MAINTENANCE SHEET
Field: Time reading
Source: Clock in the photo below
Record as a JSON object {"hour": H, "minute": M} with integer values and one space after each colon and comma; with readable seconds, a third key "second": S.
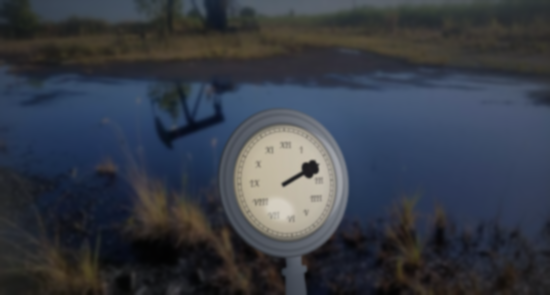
{"hour": 2, "minute": 11}
